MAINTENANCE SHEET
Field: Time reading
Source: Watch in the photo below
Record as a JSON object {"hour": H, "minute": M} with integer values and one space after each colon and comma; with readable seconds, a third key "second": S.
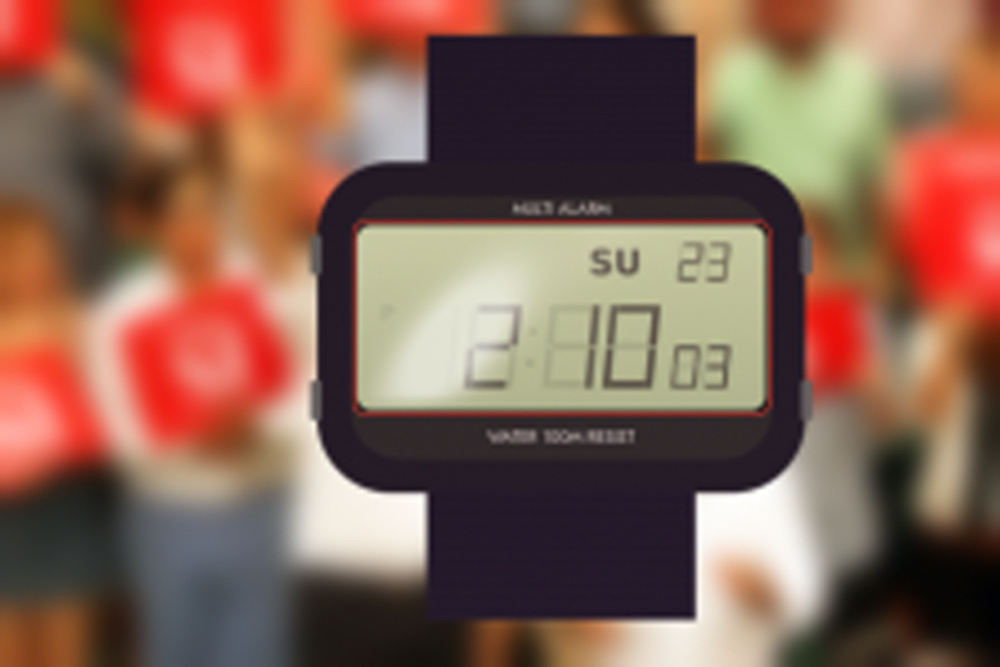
{"hour": 2, "minute": 10, "second": 3}
